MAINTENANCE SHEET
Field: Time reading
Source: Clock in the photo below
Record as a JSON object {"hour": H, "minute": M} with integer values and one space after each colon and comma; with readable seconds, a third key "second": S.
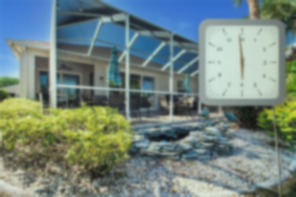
{"hour": 5, "minute": 59}
